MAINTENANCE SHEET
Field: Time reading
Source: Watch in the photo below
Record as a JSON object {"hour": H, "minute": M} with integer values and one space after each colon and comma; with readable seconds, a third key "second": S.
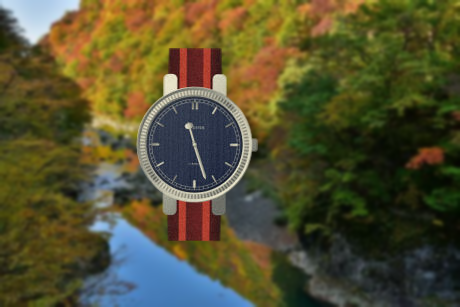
{"hour": 11, "minute": 27}
